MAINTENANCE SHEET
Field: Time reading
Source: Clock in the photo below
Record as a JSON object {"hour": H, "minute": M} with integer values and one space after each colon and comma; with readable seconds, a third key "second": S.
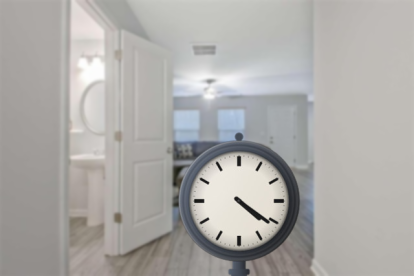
{"hour": 4, "minute": 21}
